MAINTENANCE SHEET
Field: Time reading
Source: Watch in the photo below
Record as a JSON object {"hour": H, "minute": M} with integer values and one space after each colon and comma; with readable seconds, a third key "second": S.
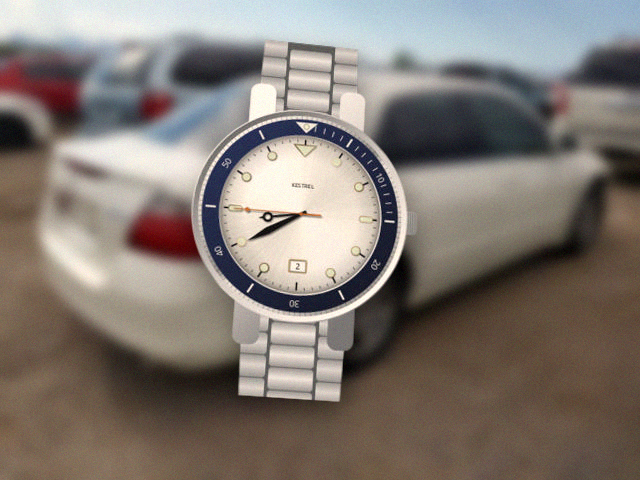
{"hour": 8, "minute": 39, "second": 45}
